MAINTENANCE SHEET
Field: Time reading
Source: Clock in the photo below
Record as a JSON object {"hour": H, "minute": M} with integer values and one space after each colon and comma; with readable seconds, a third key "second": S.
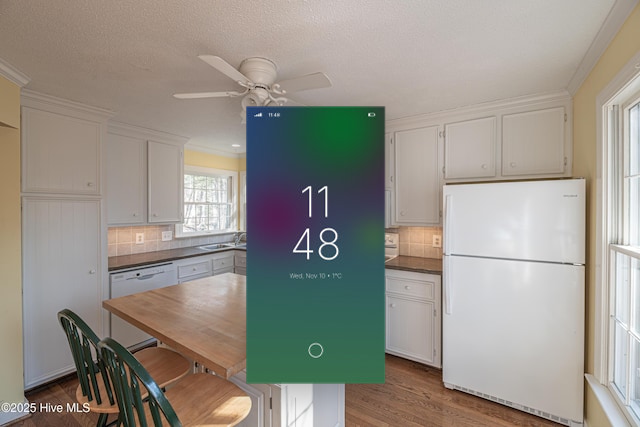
{"hour": 11, "minute": 48}
